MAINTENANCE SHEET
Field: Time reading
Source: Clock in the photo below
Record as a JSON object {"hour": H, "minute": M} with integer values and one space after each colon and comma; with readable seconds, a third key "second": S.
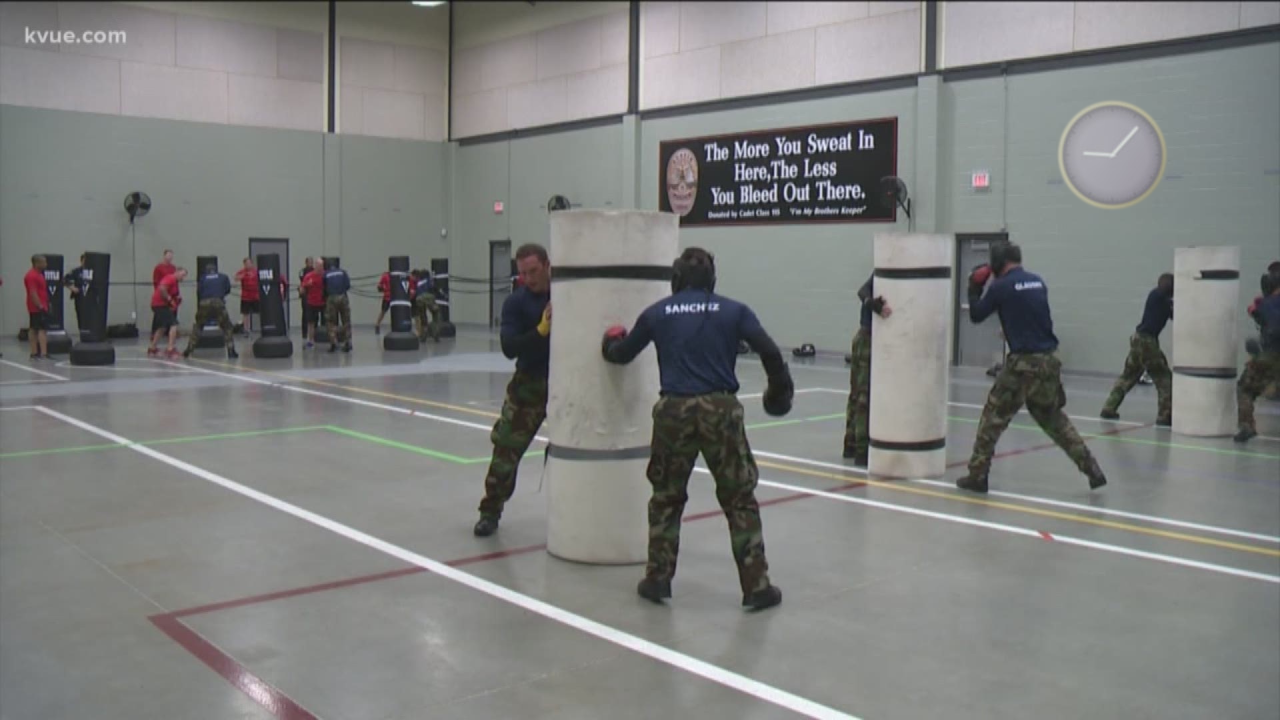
{"hour": 9, "minute": 7}
